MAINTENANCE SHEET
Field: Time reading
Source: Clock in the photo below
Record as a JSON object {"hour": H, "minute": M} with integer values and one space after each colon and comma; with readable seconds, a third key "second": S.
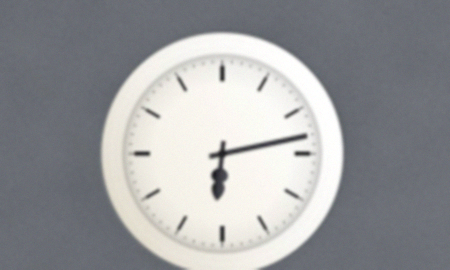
{"hour": 6, "minute": 13}
